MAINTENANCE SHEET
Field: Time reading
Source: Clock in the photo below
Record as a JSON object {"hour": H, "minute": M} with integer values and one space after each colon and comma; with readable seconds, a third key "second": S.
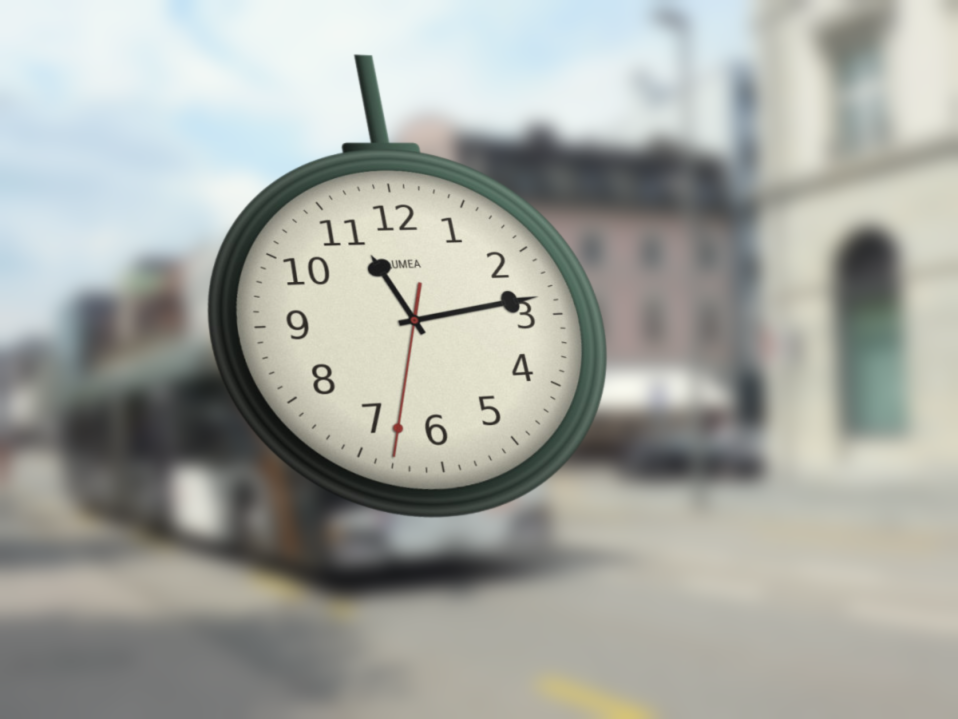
{"hour": 11, "minute": 13, "second": 33}
